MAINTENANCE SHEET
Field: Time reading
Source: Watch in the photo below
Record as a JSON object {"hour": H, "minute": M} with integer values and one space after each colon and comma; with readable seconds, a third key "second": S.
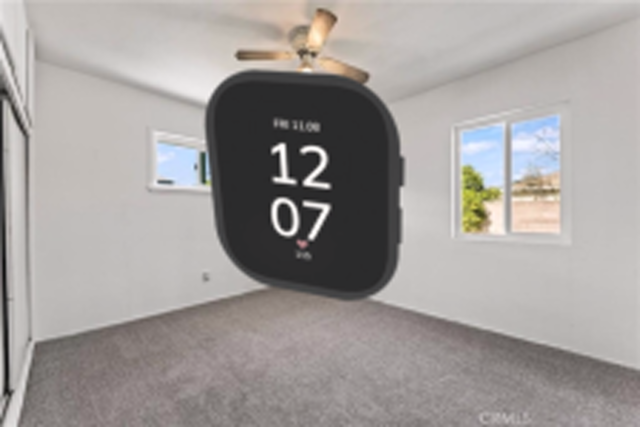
{"hour": 12, "minute": 7}
